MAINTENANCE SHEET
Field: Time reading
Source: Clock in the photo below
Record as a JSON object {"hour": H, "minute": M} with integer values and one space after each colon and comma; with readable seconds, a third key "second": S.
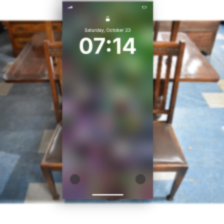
{"hour": 7, "minute": 14}
